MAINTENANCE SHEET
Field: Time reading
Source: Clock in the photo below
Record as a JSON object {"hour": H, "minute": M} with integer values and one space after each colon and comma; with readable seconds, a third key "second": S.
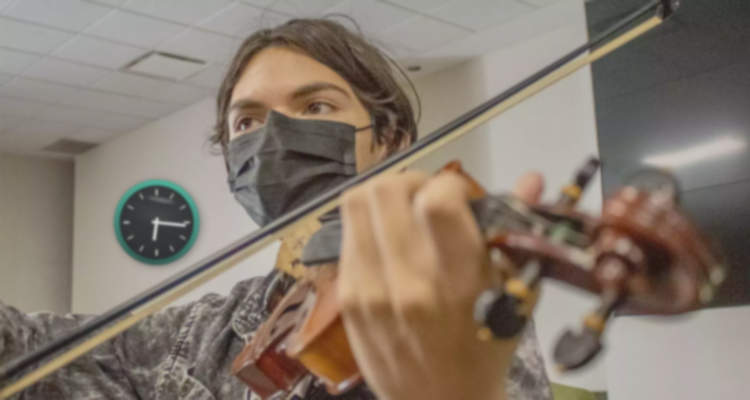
{"hour": 6, "minute": 16}
